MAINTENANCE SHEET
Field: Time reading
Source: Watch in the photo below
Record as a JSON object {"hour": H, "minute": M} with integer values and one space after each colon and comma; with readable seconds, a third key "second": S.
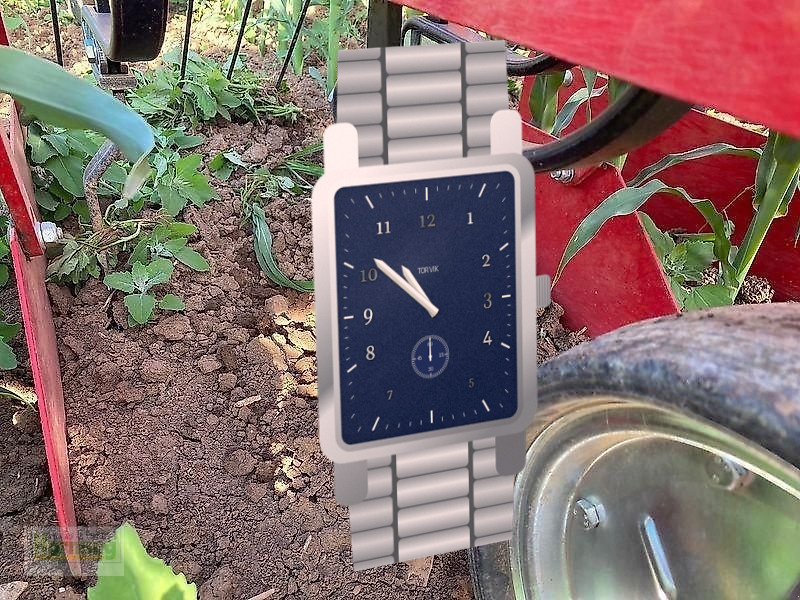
{"hour": 10, "minute": 52}
